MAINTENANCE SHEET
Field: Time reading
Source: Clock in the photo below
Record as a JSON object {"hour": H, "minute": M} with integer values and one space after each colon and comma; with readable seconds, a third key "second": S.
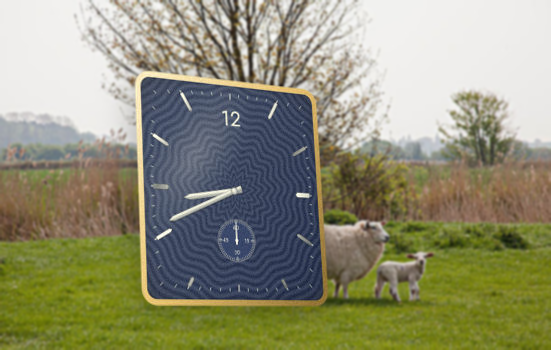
{"hour": 8, "minute": 41}
